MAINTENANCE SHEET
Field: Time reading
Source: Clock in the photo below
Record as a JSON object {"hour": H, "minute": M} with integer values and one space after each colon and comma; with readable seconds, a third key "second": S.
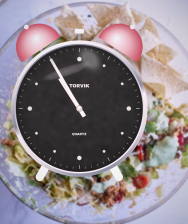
{"hour": 10, "minute": 55}
